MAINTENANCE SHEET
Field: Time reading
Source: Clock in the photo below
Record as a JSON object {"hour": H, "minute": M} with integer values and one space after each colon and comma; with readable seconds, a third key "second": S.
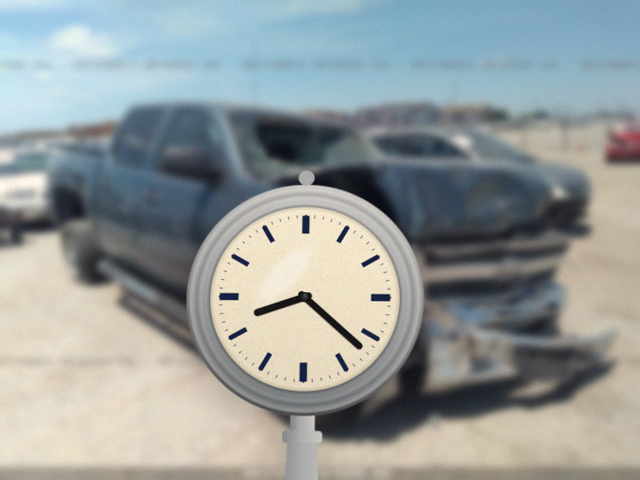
{"hour": 8, "minute": 22}
